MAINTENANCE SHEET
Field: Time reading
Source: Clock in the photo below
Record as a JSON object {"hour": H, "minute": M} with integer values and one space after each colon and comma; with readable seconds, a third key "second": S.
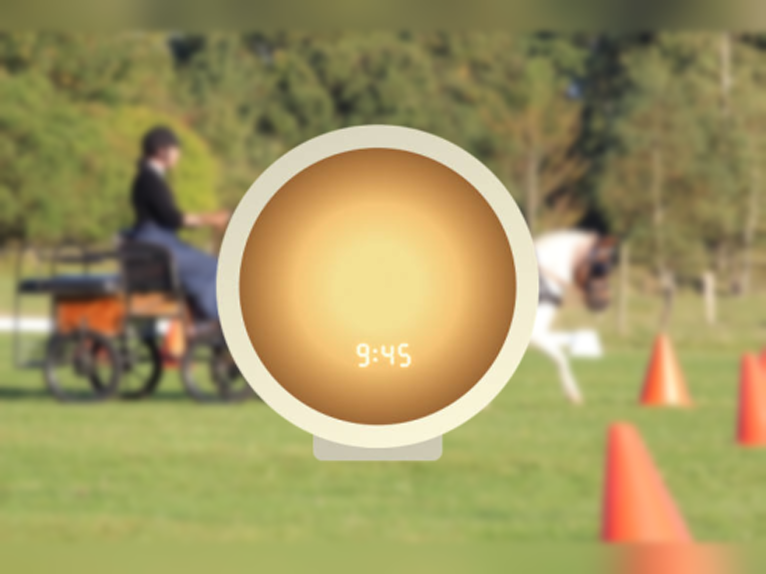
{"hour": 9, "minute": 45}
